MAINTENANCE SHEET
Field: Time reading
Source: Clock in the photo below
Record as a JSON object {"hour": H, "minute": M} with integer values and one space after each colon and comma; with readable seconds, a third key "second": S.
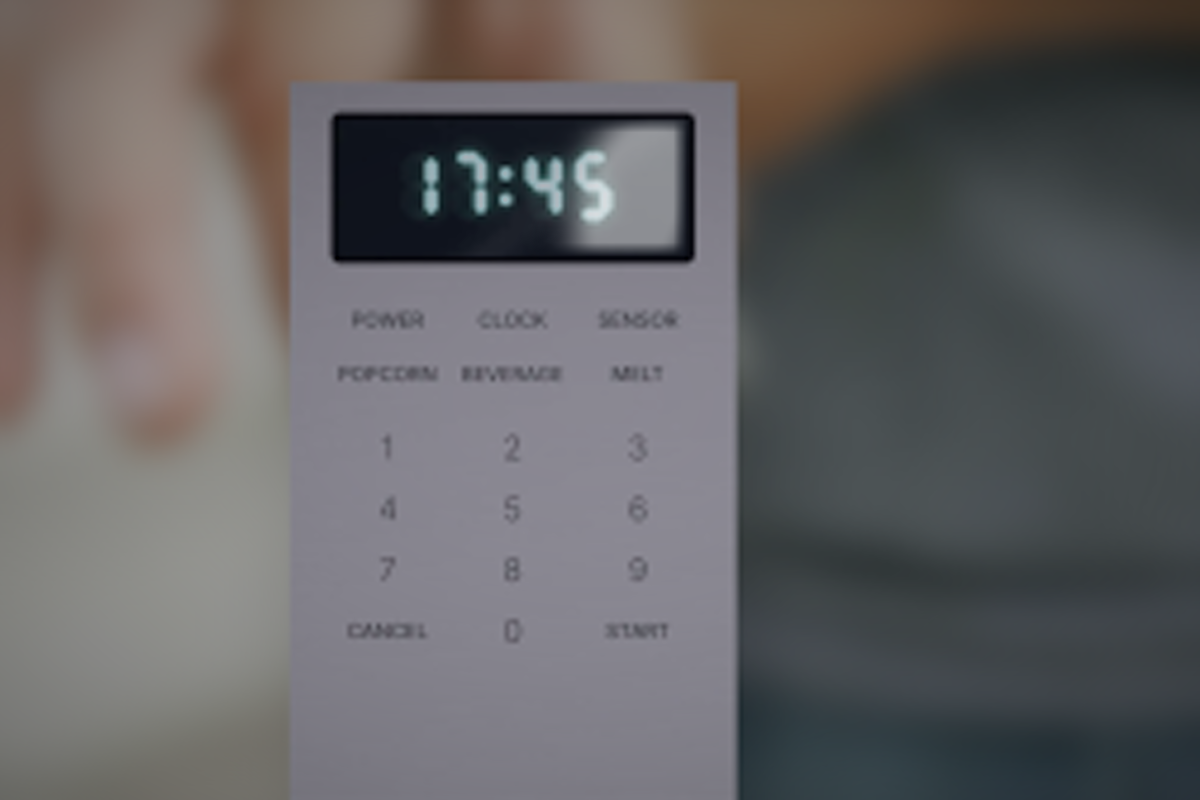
{"hour": 17, "minute": 45}
